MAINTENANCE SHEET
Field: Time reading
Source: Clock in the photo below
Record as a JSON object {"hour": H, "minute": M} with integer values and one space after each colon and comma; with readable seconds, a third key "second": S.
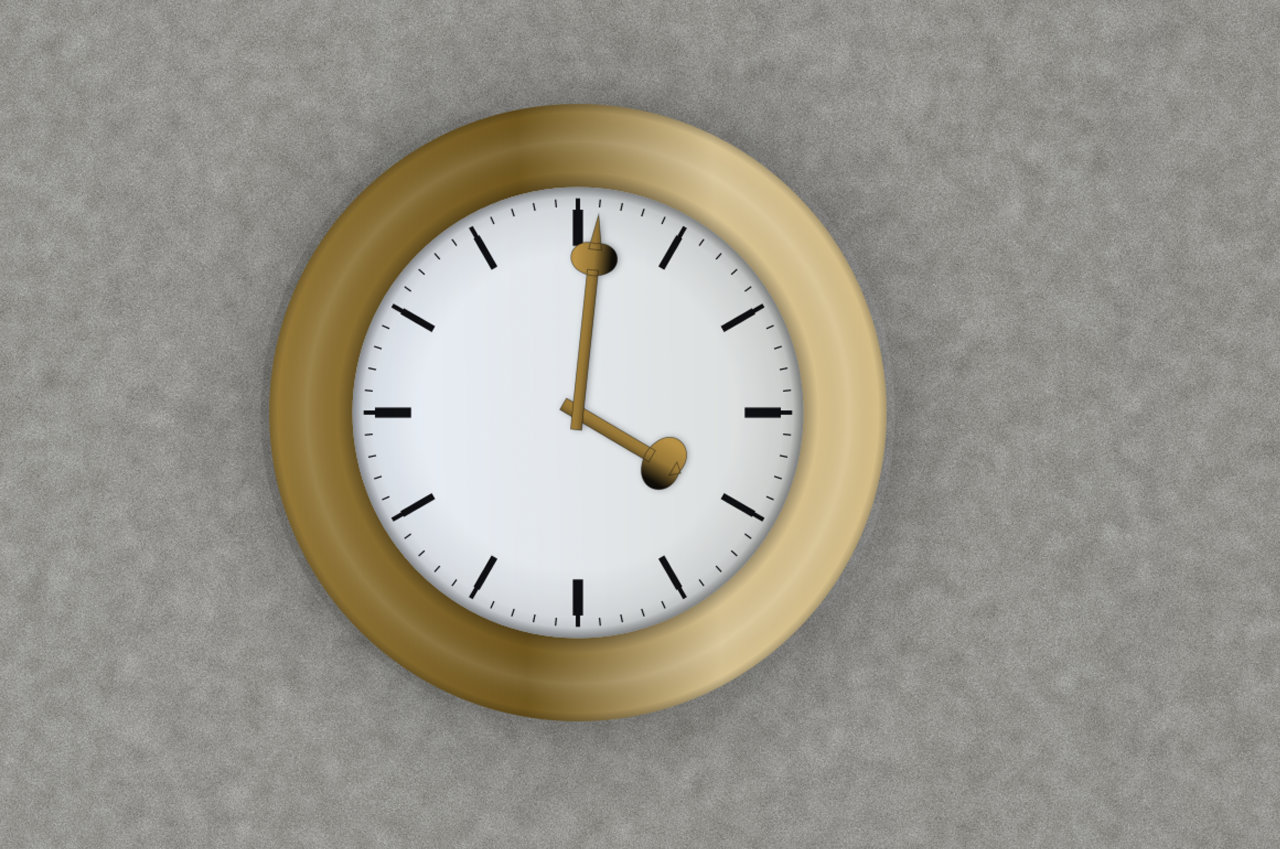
{"hour": 4, "minute": 1}
